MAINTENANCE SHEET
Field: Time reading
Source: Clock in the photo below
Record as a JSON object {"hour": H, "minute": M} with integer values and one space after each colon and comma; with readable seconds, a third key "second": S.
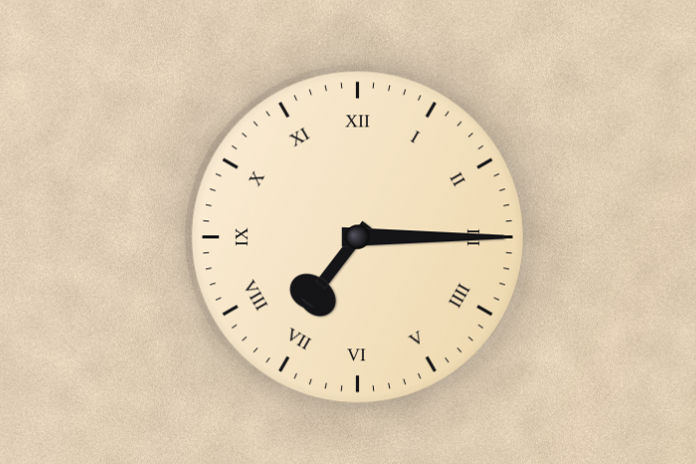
{"hour": 7, "minute": 15}
